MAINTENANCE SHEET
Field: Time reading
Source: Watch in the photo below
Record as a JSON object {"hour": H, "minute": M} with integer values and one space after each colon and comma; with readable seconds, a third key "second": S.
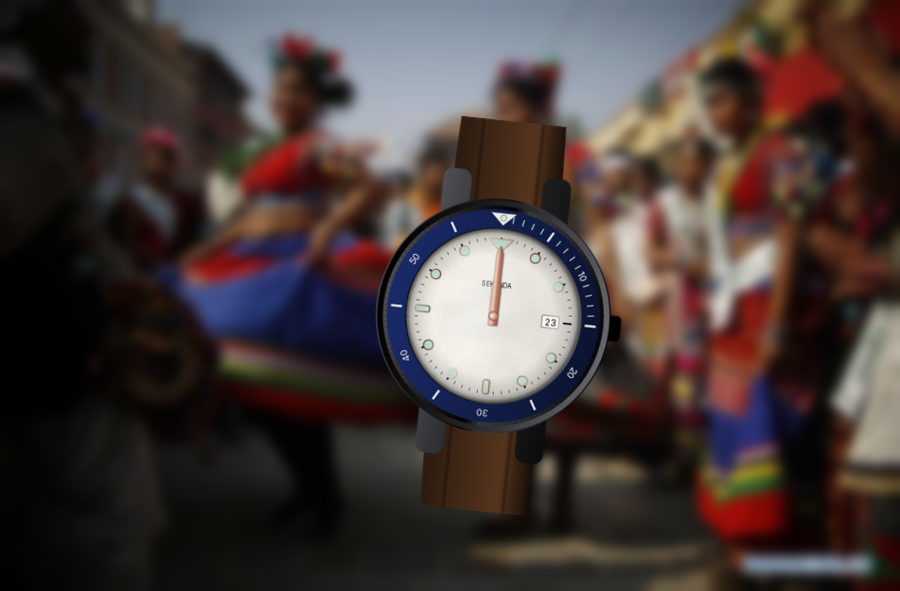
{"hour": 12, "minute": 0}
